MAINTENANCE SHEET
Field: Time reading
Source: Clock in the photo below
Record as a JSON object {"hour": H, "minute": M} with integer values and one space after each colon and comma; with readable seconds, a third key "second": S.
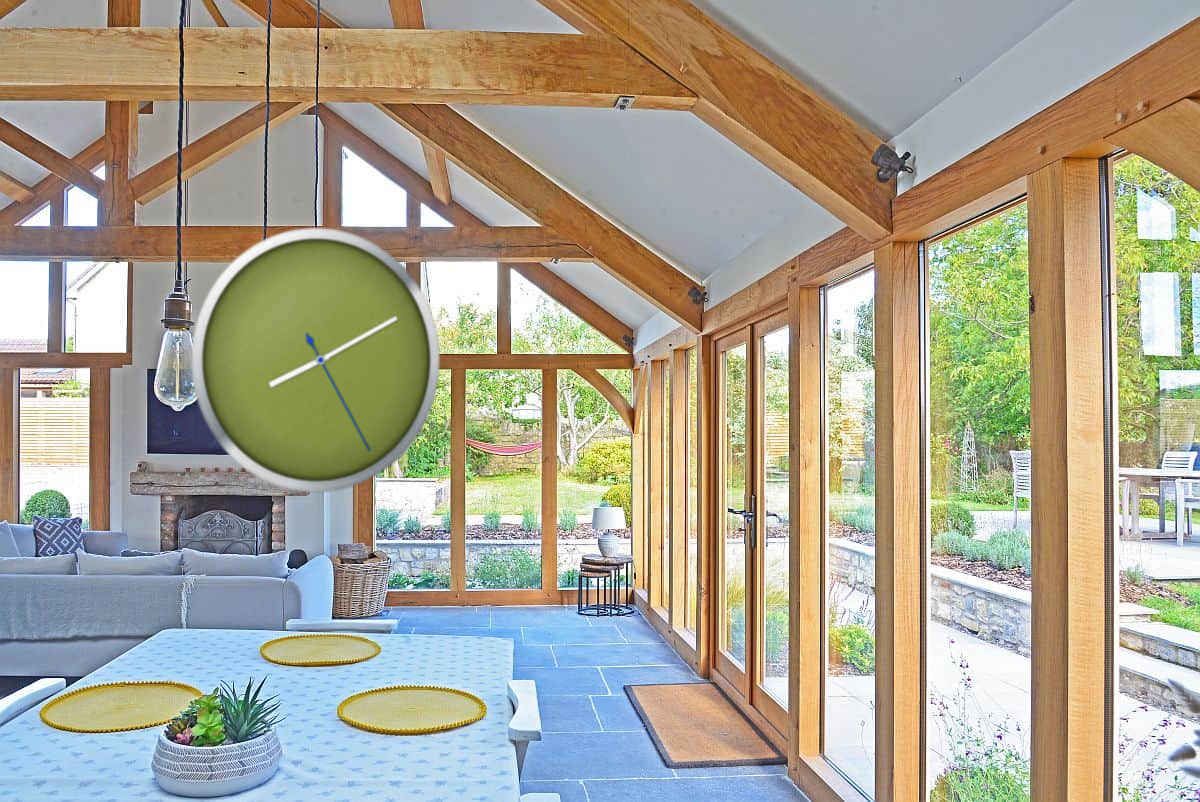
{"hour": 8, "minute": 10, "second": 25}
